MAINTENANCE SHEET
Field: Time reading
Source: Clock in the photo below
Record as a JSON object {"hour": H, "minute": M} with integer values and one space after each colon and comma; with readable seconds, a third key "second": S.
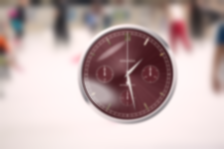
{"hour": 1, "minute": 28}
